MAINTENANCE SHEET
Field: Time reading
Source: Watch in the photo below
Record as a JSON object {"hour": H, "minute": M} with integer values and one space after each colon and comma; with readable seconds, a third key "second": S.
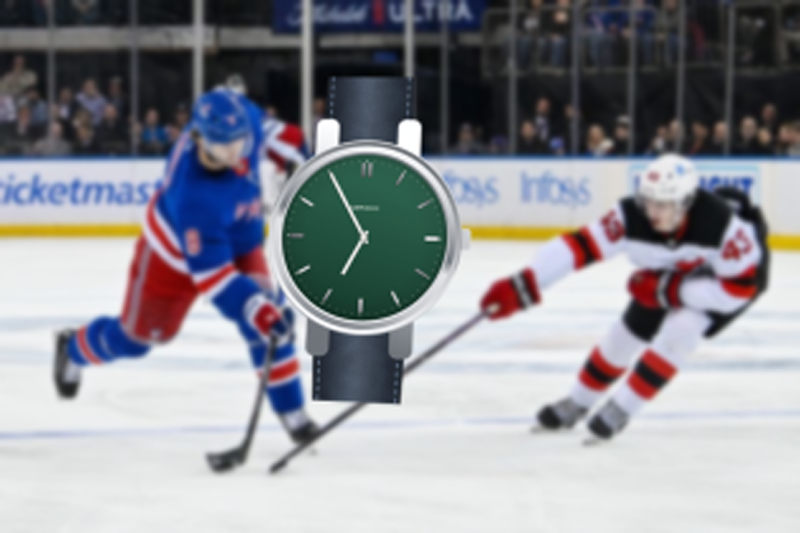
{"hour": 6, "minute": 55}
